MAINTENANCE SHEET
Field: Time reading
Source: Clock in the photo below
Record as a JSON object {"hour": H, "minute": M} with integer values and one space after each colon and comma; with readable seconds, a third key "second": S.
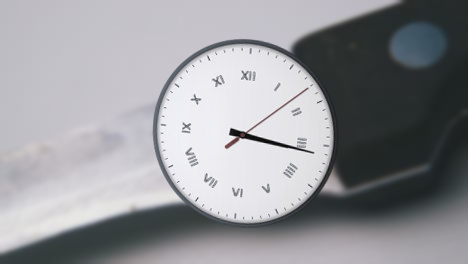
{"hour": 3, "minute": 16, "second": 8}
